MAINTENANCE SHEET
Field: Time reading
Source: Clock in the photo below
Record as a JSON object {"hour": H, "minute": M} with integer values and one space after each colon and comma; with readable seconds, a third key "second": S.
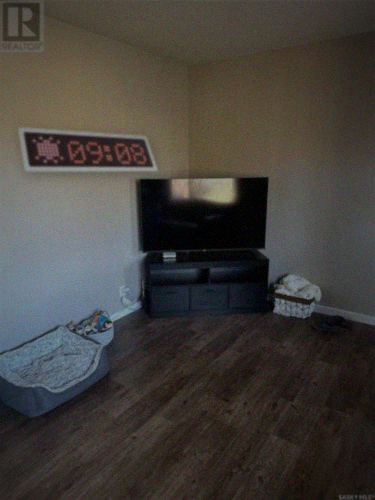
{"hour": 9, "minute": 8}
